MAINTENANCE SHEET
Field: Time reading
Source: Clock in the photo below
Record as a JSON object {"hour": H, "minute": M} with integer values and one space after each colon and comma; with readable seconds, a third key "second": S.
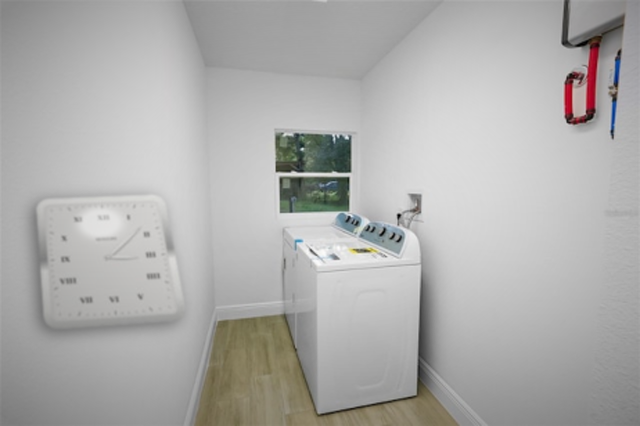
{"hour": 3, "minute": 8}
